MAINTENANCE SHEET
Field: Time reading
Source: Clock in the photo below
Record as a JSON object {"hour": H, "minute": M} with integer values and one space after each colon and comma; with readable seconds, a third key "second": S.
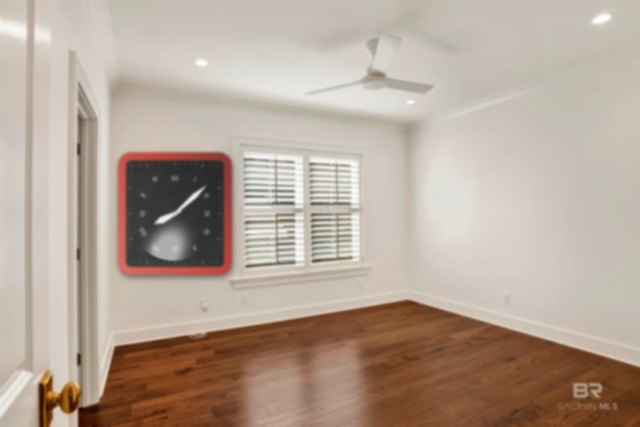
{"hour": 8, "minute": 8}
